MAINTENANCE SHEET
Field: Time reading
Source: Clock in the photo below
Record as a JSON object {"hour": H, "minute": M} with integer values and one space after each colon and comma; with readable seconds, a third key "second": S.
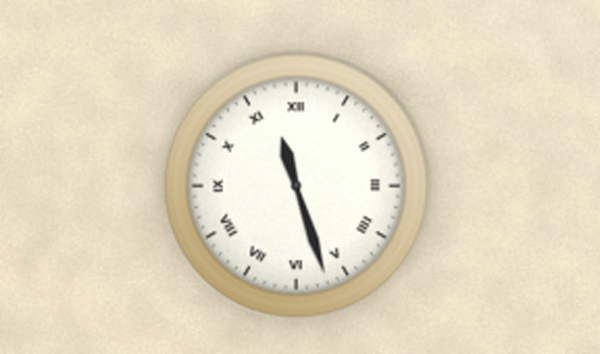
{"hour": 11, "minute": 27}
